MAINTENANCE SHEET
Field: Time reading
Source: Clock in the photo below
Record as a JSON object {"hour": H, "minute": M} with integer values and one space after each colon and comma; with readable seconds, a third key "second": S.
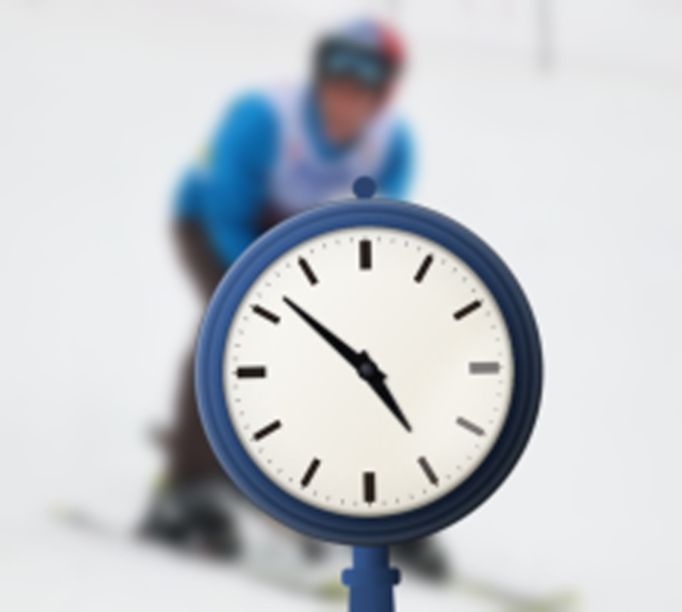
{"hour": 4, "minute": 52}
